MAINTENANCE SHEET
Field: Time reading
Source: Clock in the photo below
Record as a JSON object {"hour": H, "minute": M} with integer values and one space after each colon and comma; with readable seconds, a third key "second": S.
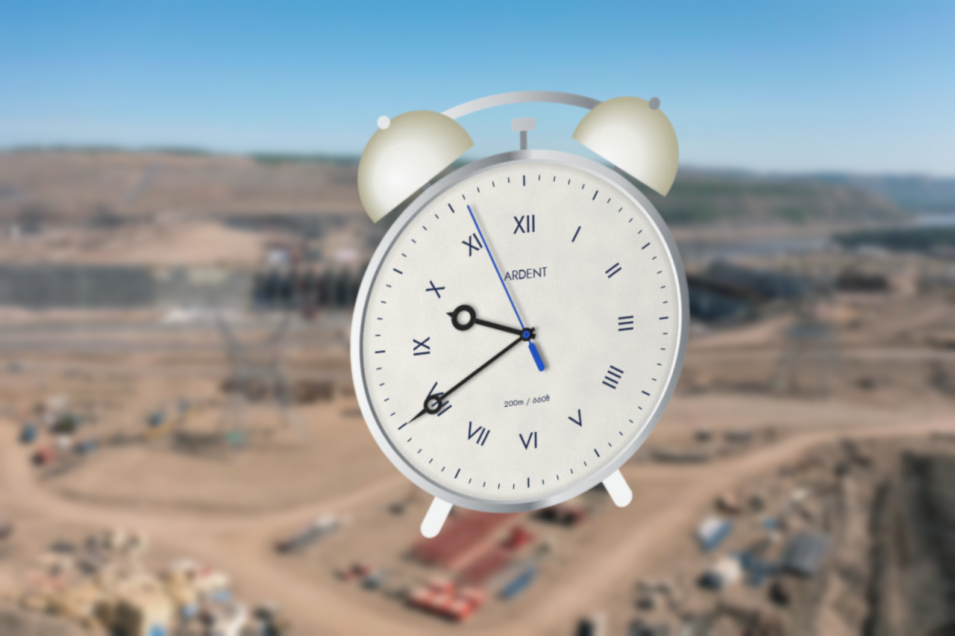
{"hour": 9, "minute": 39, "second": 56}
